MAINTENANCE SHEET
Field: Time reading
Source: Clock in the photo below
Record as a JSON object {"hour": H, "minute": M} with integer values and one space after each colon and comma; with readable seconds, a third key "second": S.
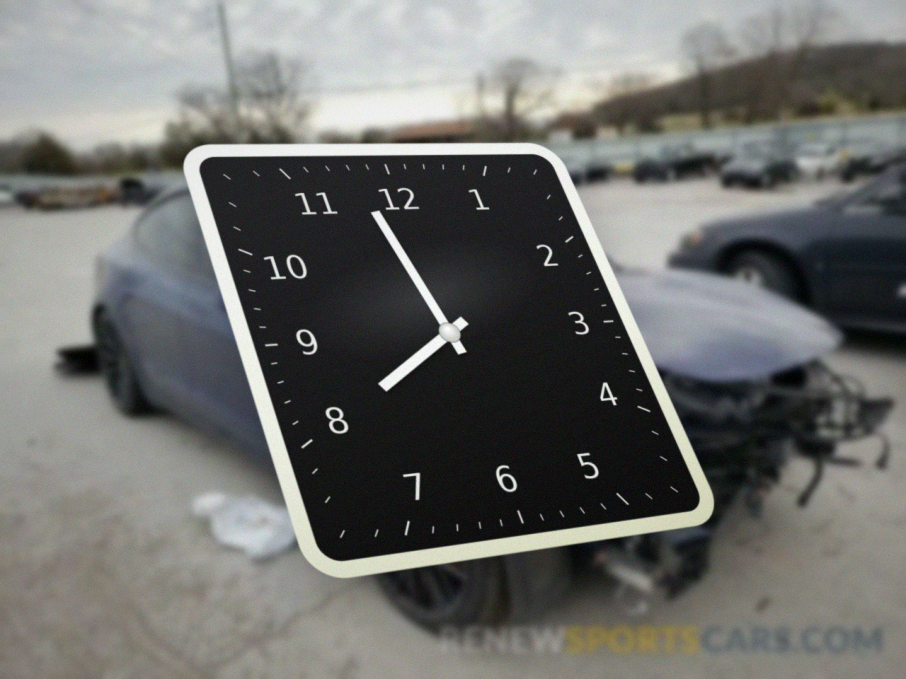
{"hour": 7, "minute": 58}
